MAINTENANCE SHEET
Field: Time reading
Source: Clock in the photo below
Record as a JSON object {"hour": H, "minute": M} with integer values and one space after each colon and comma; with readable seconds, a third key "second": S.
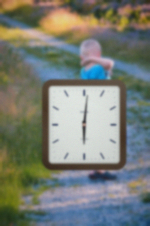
{"hour": 6, "minute": 1}
